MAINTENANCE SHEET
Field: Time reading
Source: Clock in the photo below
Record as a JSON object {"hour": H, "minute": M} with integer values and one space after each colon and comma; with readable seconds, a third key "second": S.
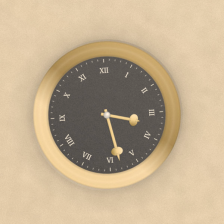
{"hour": 3, "minute": 28}
